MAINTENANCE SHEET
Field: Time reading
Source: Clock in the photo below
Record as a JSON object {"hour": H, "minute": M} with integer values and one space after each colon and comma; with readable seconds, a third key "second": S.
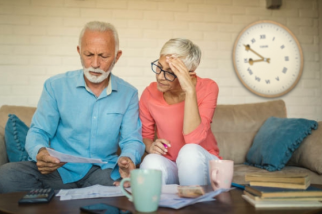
{"hour": 8, "minute": 51}
